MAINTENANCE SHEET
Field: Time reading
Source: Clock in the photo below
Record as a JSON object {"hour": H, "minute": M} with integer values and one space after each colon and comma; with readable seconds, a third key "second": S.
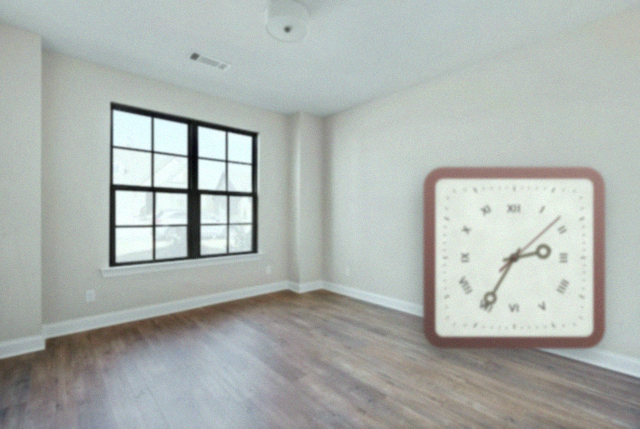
{"hour": 2, "minute": 35, "second": 8}
